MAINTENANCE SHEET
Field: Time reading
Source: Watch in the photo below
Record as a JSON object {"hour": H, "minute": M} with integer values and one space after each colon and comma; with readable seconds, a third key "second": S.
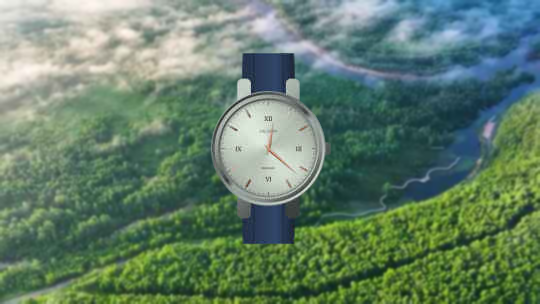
{"hour": 12, "minute": 22}
